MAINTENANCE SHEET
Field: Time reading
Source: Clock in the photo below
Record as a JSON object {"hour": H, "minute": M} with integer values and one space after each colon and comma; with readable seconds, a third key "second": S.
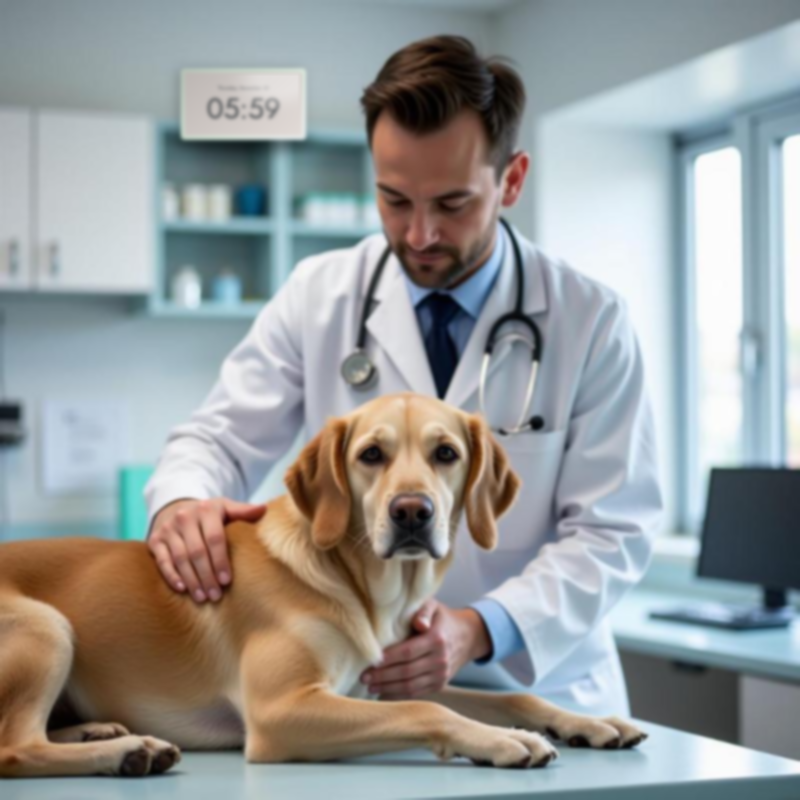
{"hour": 5, "minute": 59}
